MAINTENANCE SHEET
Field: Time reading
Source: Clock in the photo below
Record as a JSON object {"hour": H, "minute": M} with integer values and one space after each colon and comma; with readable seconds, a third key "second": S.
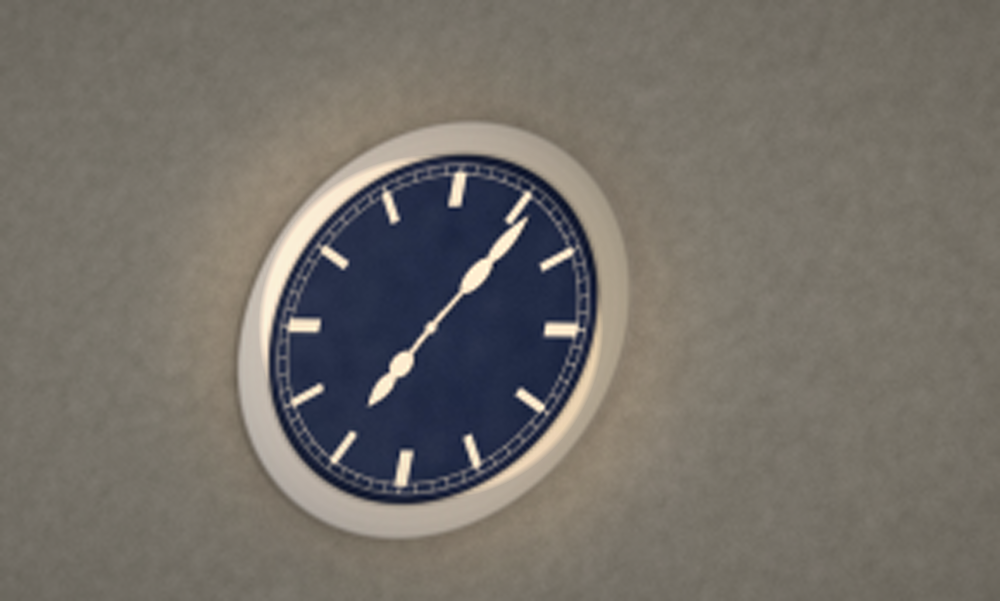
{"hour": 7, "minute": 6}
